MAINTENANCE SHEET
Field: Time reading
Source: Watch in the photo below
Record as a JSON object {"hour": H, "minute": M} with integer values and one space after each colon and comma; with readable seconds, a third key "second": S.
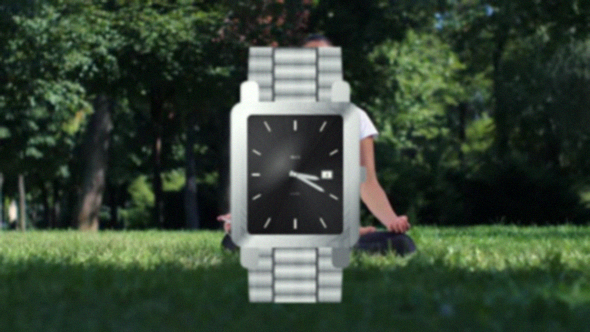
{"hour": 3, "minute": 20}
